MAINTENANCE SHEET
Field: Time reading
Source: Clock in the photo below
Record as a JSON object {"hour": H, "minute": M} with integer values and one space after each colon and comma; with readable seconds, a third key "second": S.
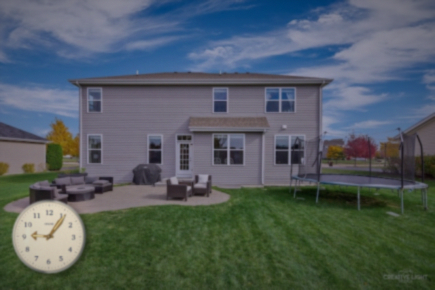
{"hour": 9, "minute": 6}
